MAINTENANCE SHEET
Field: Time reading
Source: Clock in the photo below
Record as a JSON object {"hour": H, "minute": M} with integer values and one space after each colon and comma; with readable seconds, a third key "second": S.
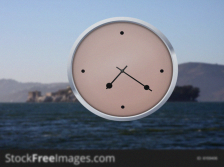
{"hour": 7, "minute": 21}
